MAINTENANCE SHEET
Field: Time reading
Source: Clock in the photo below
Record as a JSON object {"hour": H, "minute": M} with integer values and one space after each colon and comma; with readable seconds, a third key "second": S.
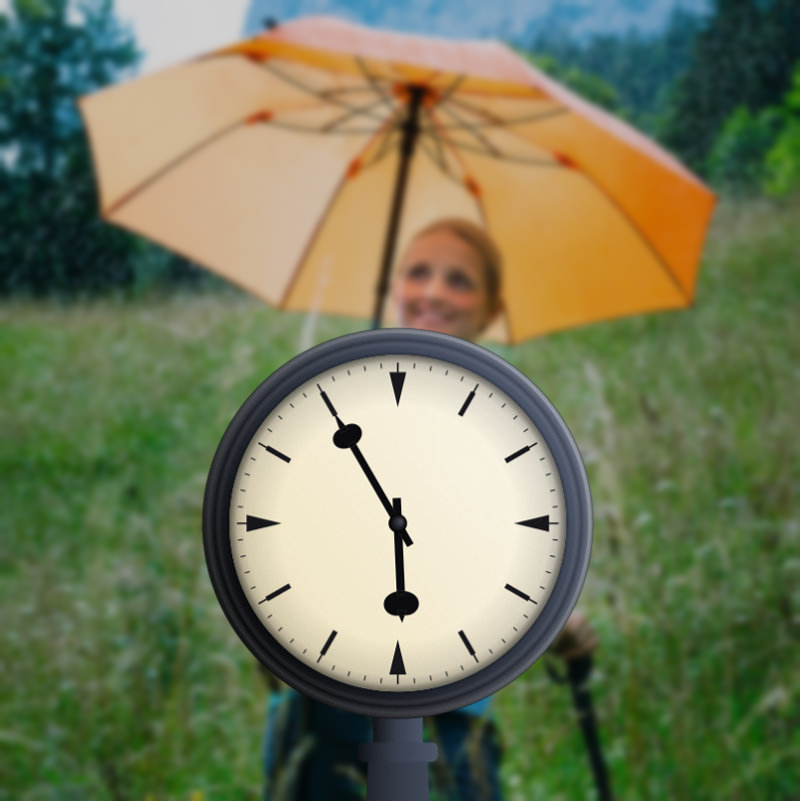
{"hour": 5, "minute": 55}
